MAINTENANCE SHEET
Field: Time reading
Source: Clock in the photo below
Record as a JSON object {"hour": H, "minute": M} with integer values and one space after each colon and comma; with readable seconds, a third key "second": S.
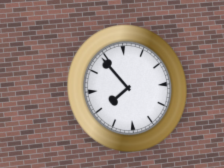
{"hour": 7, "minute": 54}
